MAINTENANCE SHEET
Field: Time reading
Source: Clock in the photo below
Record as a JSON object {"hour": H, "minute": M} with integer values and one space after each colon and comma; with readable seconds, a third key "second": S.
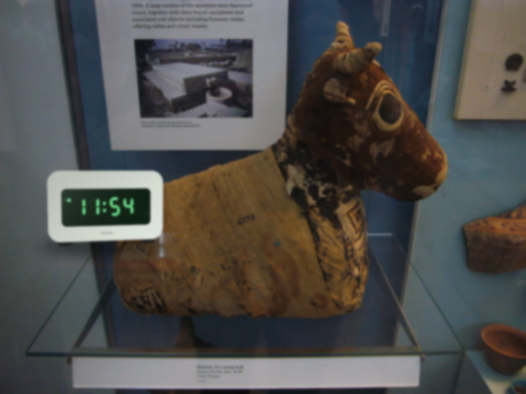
{"hour": 11, "minute": 54}
